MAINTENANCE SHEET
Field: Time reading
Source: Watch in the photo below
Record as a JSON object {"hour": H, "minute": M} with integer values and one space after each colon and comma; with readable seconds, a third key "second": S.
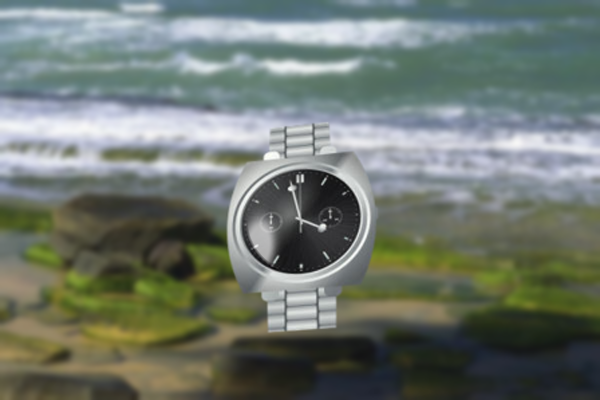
{"hour": 3, "minute": 58}
